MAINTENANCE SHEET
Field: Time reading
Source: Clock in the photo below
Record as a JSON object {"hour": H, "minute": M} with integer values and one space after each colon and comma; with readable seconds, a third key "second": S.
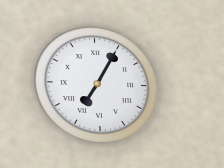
{"hour": 7, "minute": 5}
